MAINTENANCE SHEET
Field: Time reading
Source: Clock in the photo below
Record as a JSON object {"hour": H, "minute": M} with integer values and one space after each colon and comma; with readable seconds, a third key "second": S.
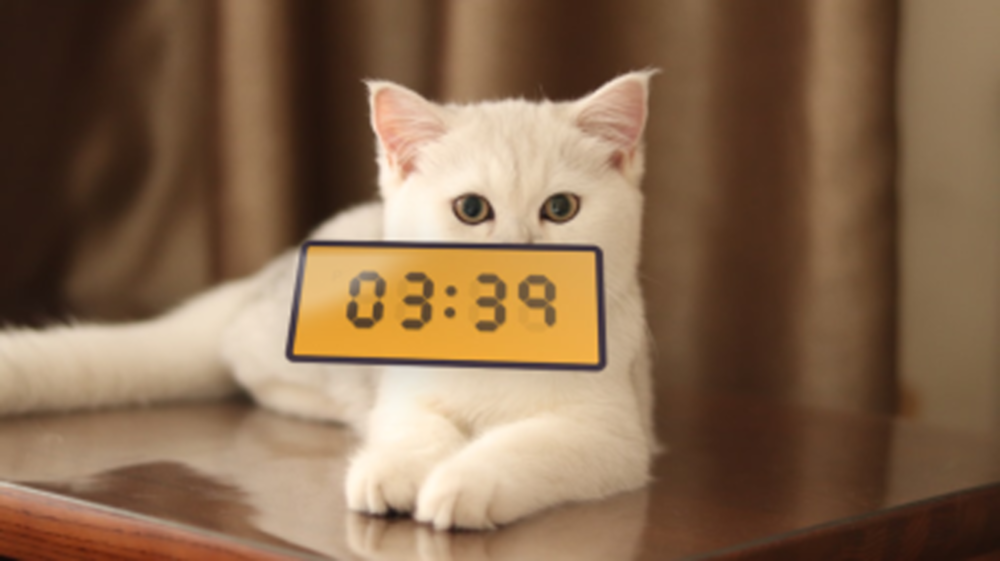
{"hour": 3, "minute": 39}
